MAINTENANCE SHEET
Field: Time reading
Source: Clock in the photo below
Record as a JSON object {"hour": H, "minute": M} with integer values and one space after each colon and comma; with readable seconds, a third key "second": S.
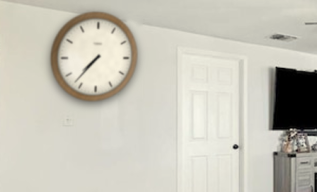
{"hour": 7, "minute": 37}
